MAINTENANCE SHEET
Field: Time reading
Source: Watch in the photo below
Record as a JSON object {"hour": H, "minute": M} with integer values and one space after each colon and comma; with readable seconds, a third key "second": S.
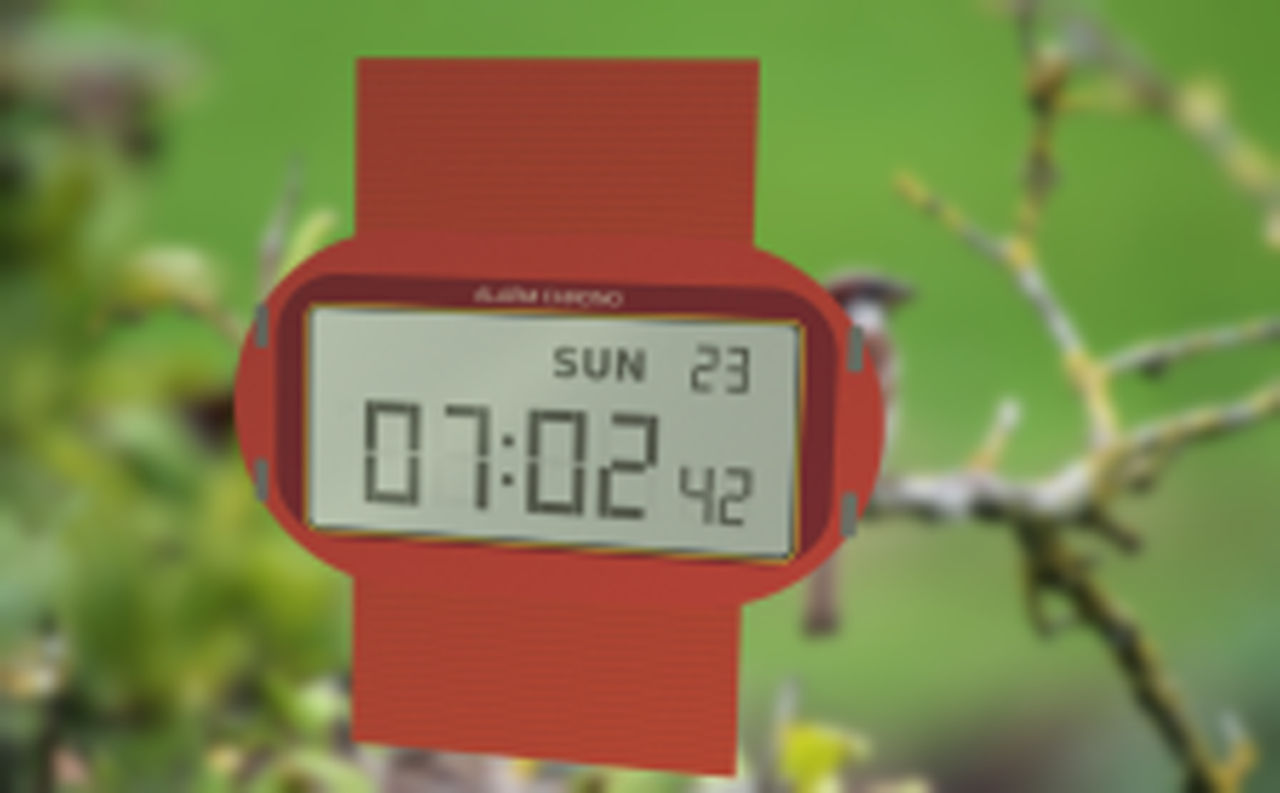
{"hour": 7, "minute": 2, "second": 42}
